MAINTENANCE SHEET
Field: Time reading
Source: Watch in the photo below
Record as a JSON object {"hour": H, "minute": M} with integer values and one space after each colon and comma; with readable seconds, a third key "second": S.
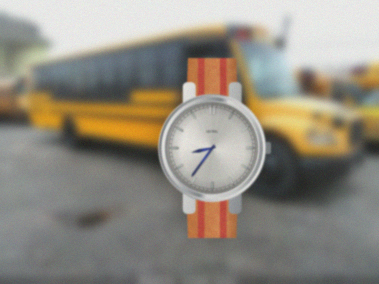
{"hour": 8, "minute": 36}
